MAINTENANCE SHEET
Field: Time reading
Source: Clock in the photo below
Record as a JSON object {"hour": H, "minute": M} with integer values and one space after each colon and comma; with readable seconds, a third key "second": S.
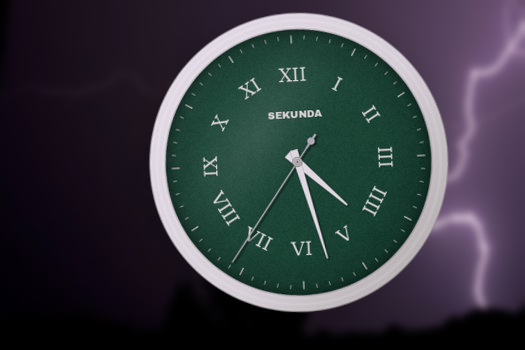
{"hour": 4, "minute": 27, "second": 36}
